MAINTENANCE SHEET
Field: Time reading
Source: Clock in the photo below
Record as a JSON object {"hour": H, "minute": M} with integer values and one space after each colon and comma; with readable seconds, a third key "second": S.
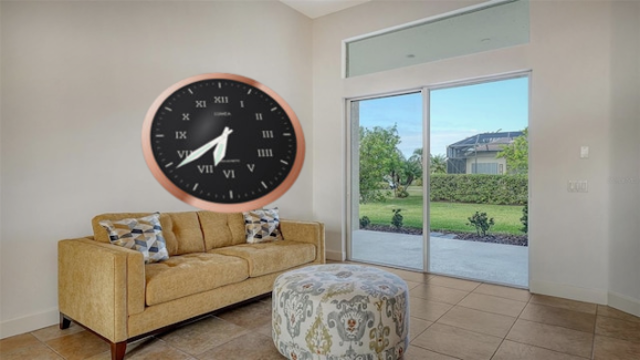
{"hour": 6, "minute": 39}
